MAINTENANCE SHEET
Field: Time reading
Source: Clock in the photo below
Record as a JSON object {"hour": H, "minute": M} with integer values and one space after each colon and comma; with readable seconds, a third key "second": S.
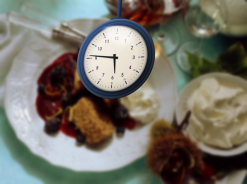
{"hour": 5, "minute": 46}
